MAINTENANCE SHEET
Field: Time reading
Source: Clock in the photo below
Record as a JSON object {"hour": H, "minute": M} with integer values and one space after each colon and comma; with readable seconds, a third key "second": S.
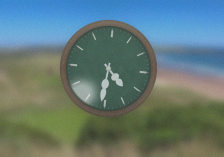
{"hour": 4, "minute": 31}
